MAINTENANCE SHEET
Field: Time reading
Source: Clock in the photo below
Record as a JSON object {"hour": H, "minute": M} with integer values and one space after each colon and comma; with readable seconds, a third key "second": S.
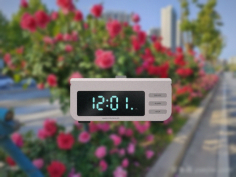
{"hour": 12, "minute": 1}
